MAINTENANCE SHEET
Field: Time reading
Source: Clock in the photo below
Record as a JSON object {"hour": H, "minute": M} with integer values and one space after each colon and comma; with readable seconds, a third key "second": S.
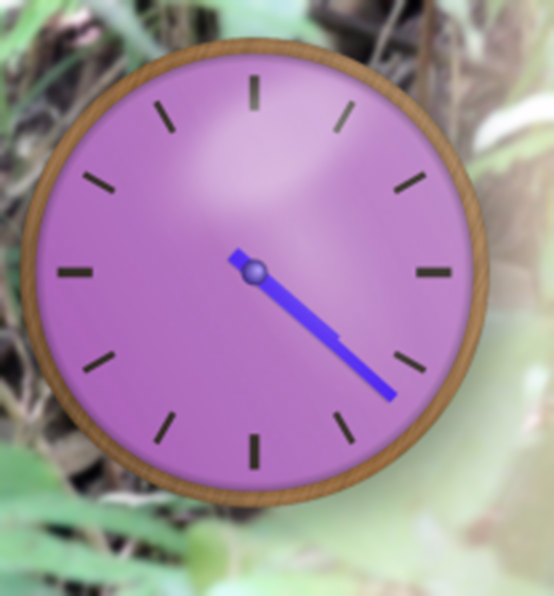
{"hour": 4, "minute": 22}
